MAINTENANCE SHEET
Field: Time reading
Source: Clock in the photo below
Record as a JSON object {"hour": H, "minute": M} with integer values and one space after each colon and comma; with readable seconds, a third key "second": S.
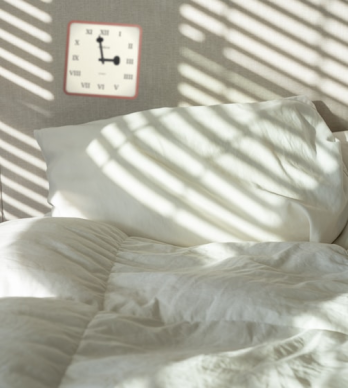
{"hour": 2, "minute": 58}
